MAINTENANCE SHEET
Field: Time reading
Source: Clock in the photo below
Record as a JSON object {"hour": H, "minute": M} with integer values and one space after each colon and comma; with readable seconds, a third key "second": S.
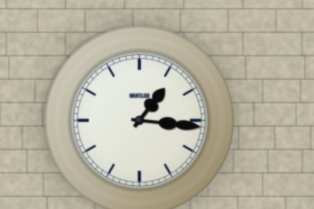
{"hour": 1, "minute": 16}
